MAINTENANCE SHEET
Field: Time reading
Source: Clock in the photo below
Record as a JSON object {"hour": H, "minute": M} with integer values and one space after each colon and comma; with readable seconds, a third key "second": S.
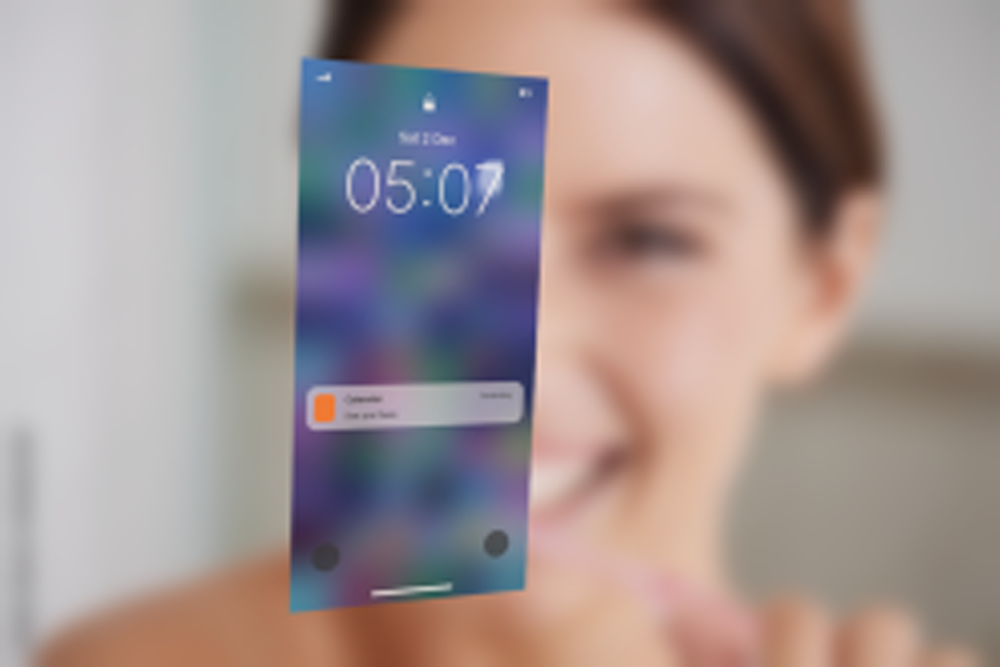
{"hour": 5, "minute": 7}
